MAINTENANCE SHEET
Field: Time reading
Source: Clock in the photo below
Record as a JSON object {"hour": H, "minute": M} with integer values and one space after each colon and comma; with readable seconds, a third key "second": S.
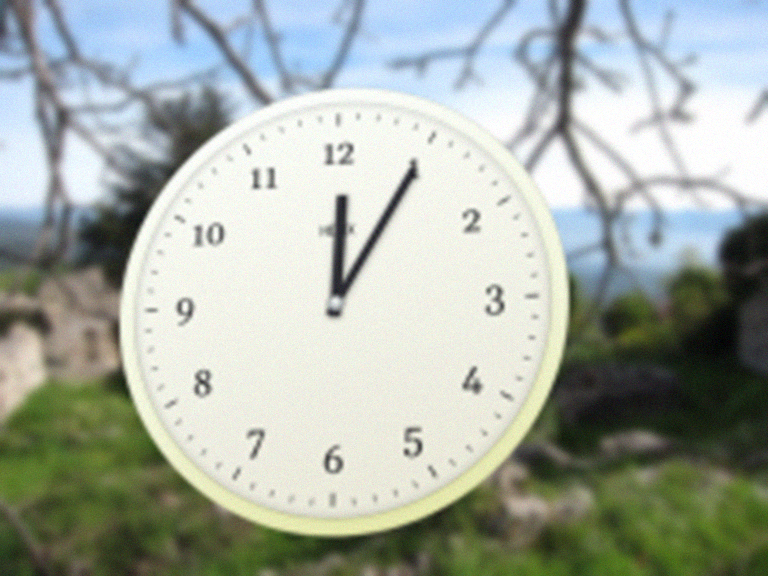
{"hour": 12, "minute": 5}
